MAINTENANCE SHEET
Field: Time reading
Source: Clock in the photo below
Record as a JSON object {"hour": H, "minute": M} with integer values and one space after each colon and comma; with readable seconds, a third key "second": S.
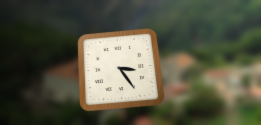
{"hour": 3, "minute": 25}
